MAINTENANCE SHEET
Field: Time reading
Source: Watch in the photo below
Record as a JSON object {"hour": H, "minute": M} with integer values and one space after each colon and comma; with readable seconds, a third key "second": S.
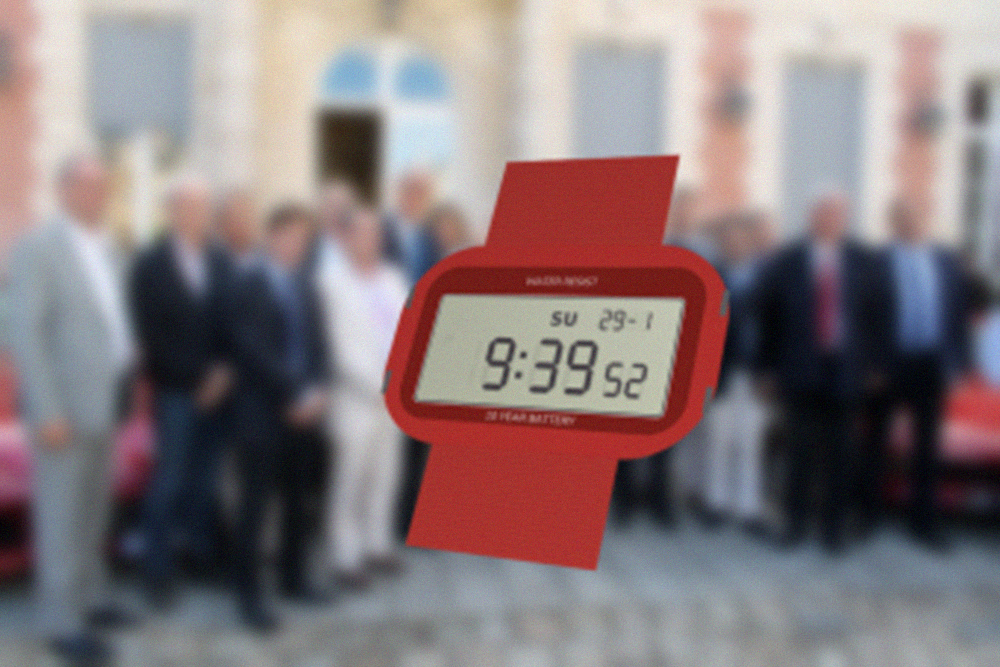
{"hour": 9, "minute": 39, "second": 52}
